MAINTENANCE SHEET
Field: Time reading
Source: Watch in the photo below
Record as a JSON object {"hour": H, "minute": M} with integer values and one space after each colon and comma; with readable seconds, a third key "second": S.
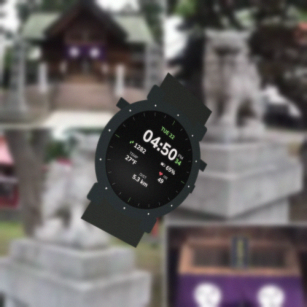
{"hour": 4, "minute": 50}
